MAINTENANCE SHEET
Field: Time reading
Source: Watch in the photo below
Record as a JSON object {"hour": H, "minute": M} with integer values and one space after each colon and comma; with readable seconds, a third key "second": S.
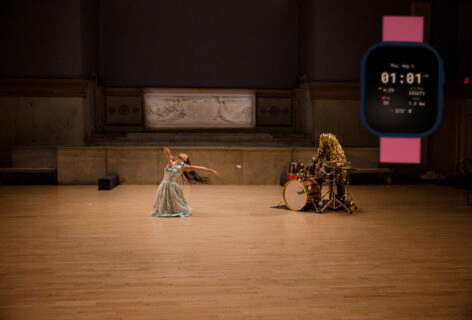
{"hour": 1, "minute": 1}
